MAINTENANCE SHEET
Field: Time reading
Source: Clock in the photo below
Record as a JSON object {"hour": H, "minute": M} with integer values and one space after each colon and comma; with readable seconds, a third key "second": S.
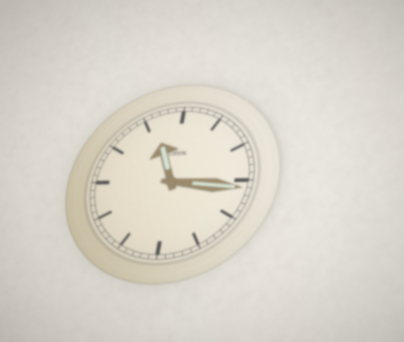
{"hour": 11, "minute": 16}
